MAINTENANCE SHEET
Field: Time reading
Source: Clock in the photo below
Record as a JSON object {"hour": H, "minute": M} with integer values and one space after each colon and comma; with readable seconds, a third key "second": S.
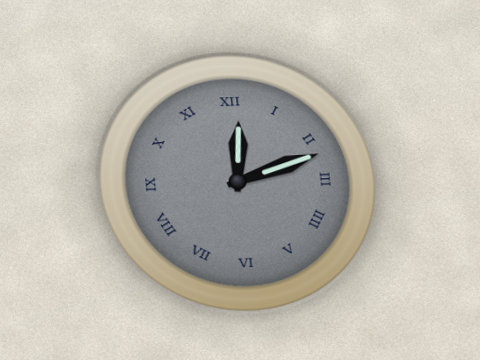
{"hour": 12, "minute": 12}
